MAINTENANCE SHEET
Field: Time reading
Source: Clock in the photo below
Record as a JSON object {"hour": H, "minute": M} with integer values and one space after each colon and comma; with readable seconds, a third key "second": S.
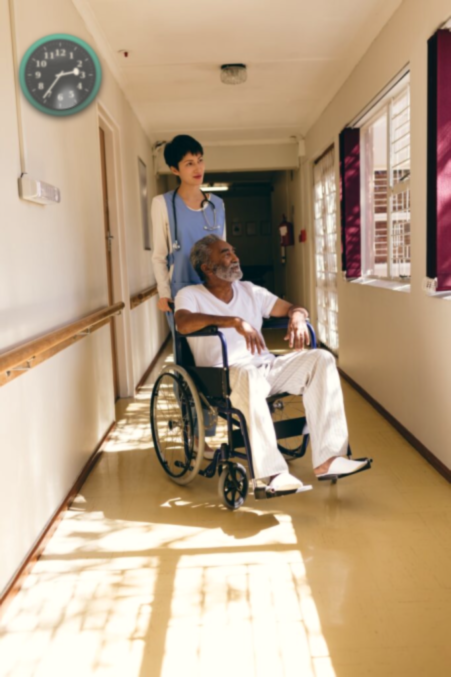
{"hour": 2, "minute": 36}
